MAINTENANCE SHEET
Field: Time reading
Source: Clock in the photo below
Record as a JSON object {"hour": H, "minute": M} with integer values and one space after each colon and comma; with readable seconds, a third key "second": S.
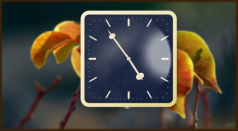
{"hour": 4, "minute": 54}
